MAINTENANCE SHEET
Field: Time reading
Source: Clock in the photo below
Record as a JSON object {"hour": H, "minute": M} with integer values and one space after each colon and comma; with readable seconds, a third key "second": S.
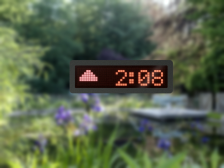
{"hour": 2, "minute": 8}
